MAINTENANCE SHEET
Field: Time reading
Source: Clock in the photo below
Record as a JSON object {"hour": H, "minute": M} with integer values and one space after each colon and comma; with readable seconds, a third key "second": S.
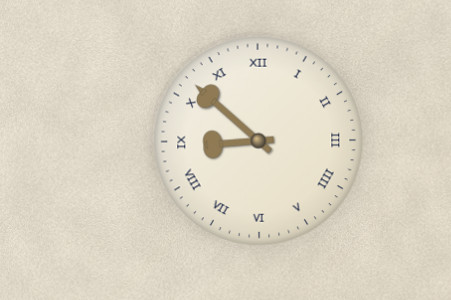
{"hour": 8, "minute": 52}
